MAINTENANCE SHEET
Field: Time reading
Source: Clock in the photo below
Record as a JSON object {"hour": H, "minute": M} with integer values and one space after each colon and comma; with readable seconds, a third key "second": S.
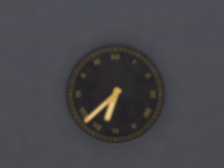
{"hour": 6, "minute": 38}
